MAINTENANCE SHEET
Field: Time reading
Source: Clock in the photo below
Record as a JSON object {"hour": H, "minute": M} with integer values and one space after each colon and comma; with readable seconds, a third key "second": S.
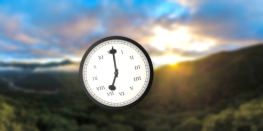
{"hour": 7, "minute": 1}
